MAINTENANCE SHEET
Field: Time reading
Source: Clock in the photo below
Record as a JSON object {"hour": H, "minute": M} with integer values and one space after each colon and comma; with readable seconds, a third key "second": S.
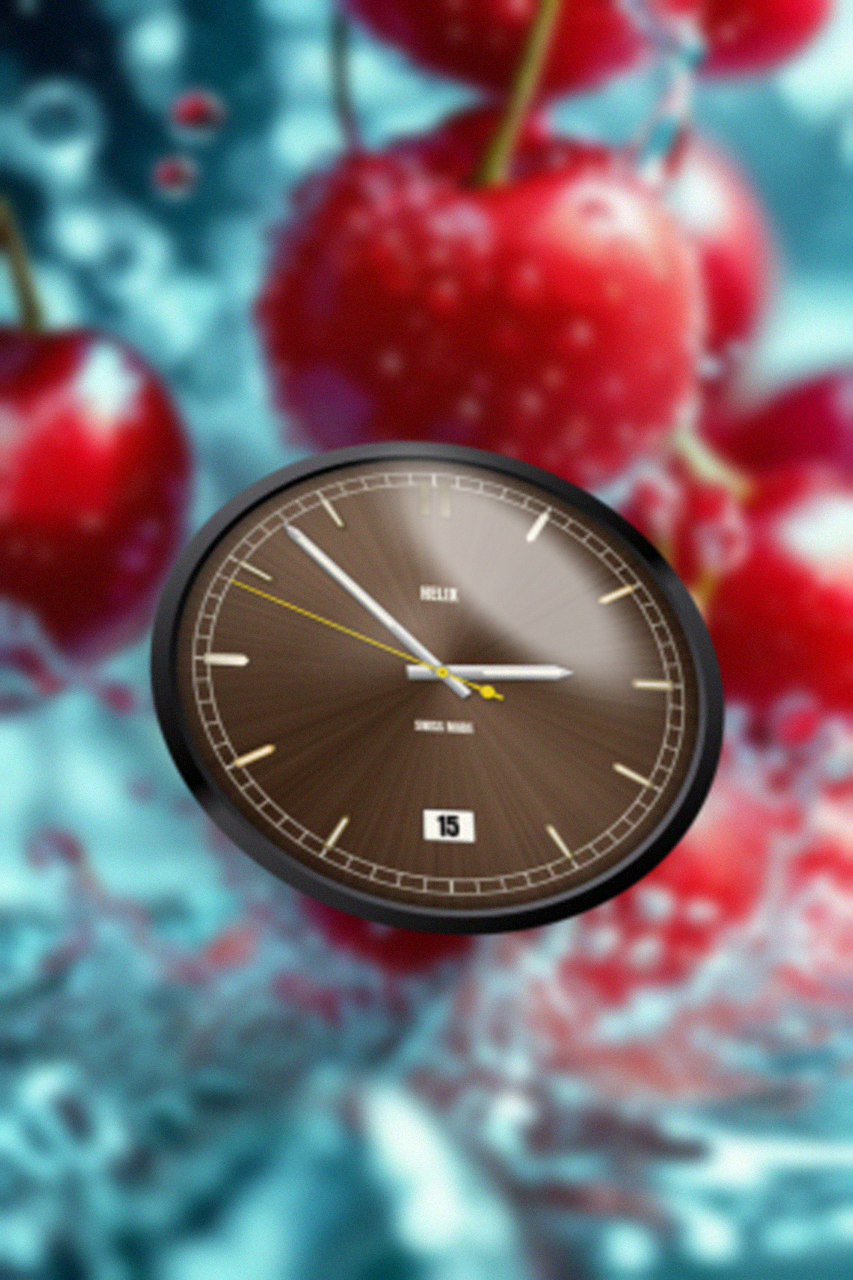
{"hour": 2, "minute": 52, "second": 49}
